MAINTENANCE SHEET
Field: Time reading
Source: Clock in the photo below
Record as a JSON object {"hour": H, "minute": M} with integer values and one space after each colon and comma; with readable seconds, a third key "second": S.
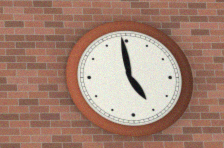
{"hour": 4, "minute": 59}
